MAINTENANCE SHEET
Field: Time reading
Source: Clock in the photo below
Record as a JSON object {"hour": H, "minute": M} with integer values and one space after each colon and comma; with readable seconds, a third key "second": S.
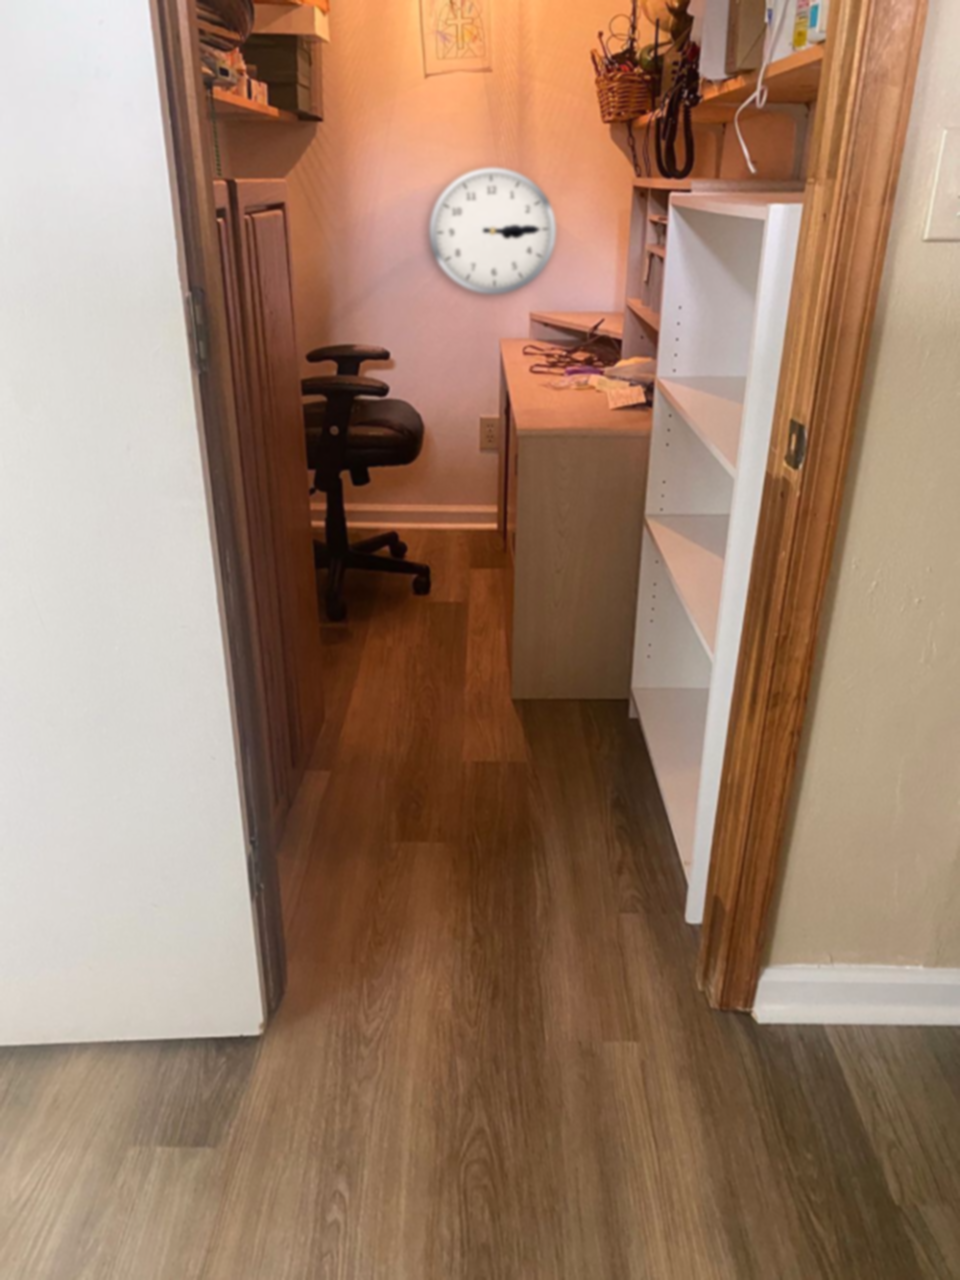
{"hour": 3, "minute": 15}
